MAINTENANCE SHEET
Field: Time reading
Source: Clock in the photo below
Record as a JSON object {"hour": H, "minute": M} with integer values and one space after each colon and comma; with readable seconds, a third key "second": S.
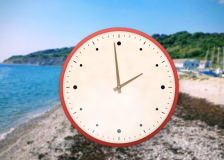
{"hour": 1, "minute": 59}
